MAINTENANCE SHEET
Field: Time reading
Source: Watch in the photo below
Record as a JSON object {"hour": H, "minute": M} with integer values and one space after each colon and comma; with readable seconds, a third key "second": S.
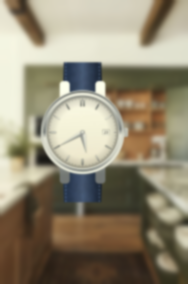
{"hour": 5, "minute": 40}
